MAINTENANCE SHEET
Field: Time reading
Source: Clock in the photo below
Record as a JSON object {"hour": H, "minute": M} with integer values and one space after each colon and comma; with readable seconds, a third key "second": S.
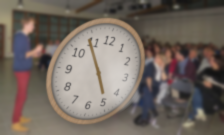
{"hour": 4, "minute": 54}
